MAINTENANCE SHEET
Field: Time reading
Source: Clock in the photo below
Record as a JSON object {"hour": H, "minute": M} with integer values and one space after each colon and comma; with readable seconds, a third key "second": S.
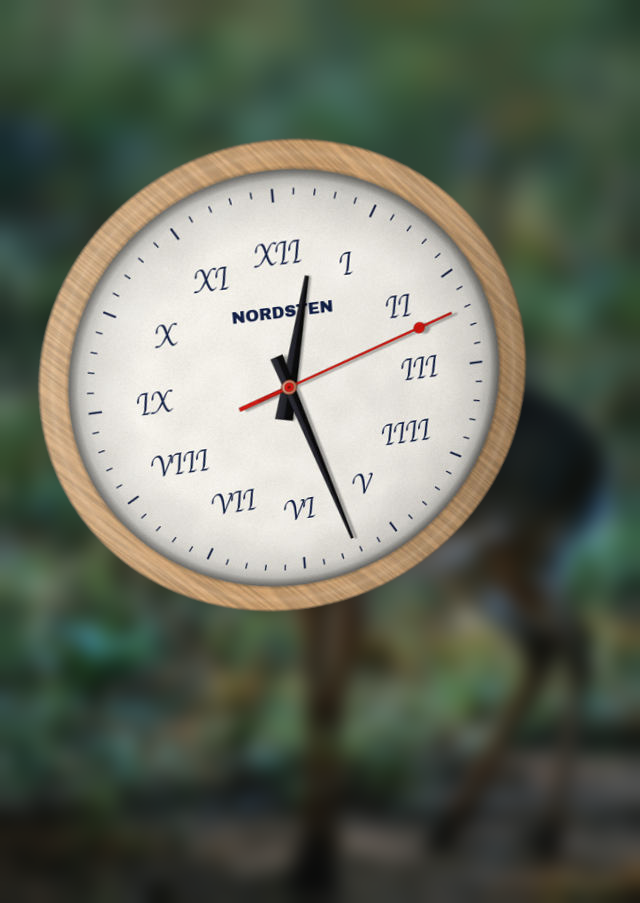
{"hour": 12, "minute": 27, "second": 12}
